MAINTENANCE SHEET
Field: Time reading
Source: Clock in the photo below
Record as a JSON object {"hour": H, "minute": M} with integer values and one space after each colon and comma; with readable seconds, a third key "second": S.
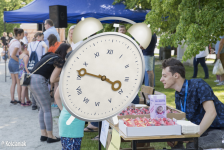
{"hour": 3, "minute": 47}
